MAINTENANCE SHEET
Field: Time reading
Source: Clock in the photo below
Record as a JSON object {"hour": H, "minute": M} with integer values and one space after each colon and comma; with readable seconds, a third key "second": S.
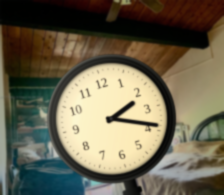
{"hour": 2, "minute": 19}
